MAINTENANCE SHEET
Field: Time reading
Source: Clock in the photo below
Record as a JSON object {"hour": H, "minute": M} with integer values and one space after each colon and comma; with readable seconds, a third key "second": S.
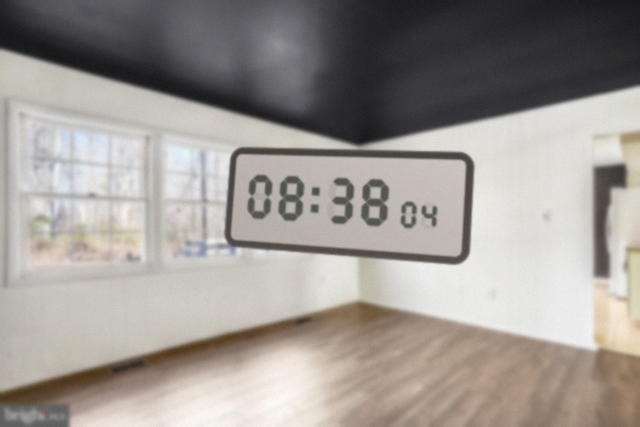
{"hour": 8, "minute": 38, "second": 4}
